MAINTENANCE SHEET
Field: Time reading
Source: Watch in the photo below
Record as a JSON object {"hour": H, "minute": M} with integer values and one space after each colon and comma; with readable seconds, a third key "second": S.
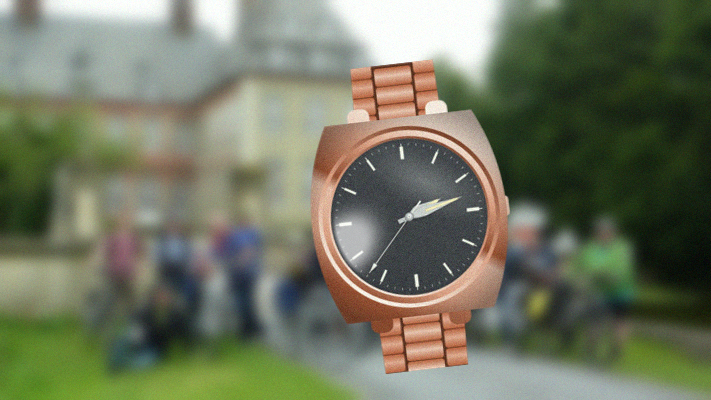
{"hour": 2, "minute": 12, "second": 37}
